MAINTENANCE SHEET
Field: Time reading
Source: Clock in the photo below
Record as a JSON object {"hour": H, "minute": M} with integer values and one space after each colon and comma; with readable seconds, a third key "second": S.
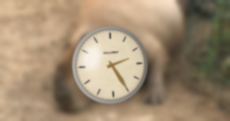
{"hour": 2, "minute": 25}
